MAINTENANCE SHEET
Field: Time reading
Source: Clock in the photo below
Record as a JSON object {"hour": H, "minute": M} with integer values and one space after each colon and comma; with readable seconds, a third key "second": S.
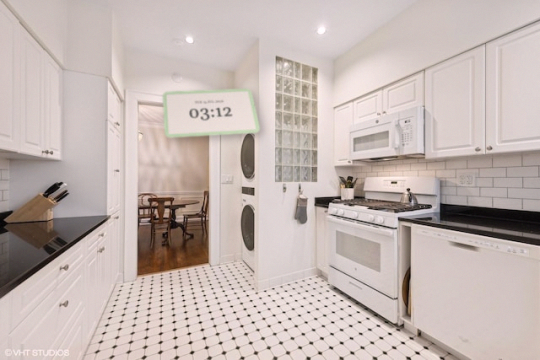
{"hour": 3, "minute": 12}
